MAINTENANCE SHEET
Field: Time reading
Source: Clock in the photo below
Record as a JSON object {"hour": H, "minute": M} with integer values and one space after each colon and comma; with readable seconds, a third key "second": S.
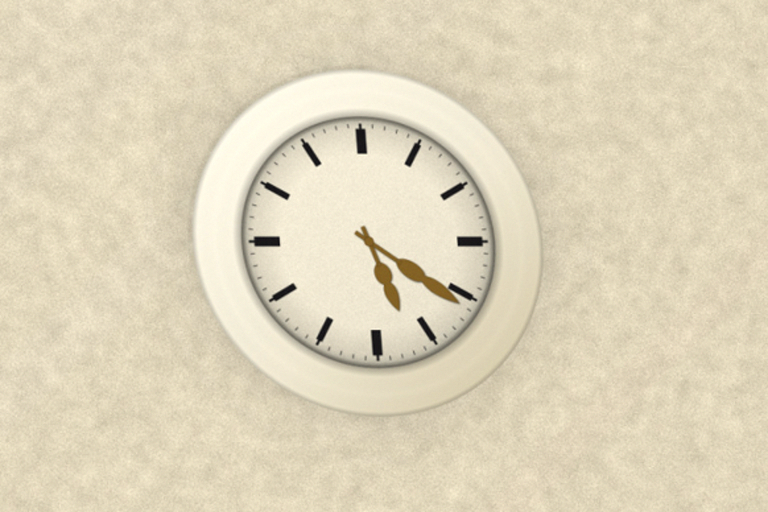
{"hour": 5, "minute": 21}
